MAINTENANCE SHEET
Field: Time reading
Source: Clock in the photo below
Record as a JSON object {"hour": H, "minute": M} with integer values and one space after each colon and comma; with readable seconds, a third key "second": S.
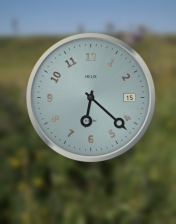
{"hour": 6, "minute": 22}
